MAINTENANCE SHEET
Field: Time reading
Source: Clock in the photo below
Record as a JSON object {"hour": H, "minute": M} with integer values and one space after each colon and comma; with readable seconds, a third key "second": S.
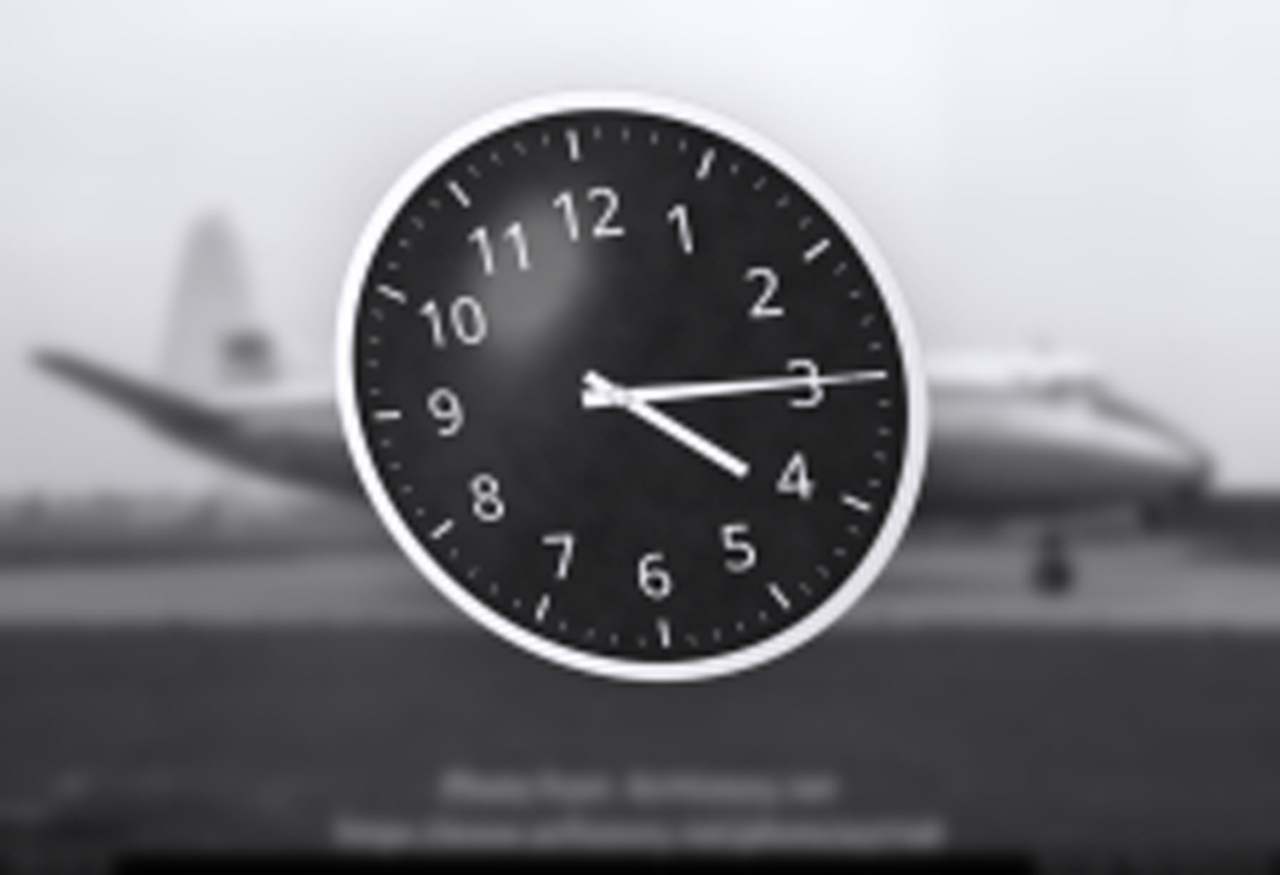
{"hour": 4, "minute": 15}
